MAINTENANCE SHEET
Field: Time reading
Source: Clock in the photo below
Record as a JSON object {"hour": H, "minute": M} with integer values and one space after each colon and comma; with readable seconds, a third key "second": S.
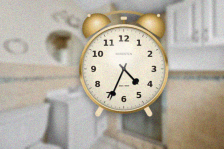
{"hour": 4, "minute": 34}
